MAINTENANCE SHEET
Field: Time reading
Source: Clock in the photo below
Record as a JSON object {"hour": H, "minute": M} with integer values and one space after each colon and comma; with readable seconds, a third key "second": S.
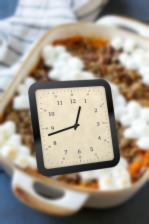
{"hour": 12, "minute": 43}
